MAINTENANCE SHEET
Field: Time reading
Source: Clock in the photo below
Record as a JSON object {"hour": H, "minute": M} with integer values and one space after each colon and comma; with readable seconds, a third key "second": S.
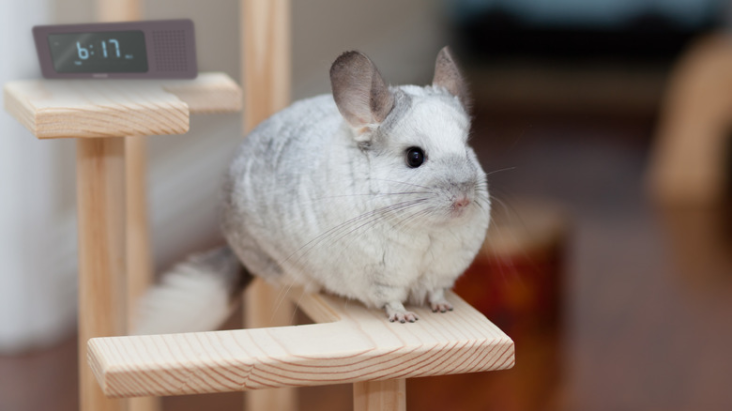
{"hour": 6, "minute": 17}
